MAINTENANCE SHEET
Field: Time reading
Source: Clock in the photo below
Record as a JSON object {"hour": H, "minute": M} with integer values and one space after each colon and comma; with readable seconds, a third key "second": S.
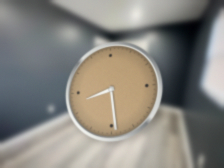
{"hour": 8, "minute": 29}
